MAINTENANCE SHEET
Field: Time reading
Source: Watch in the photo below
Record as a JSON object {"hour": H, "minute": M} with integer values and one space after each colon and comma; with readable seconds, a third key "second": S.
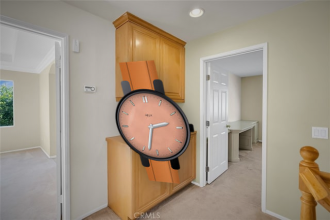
{"hour": 2, "minute": 33}
